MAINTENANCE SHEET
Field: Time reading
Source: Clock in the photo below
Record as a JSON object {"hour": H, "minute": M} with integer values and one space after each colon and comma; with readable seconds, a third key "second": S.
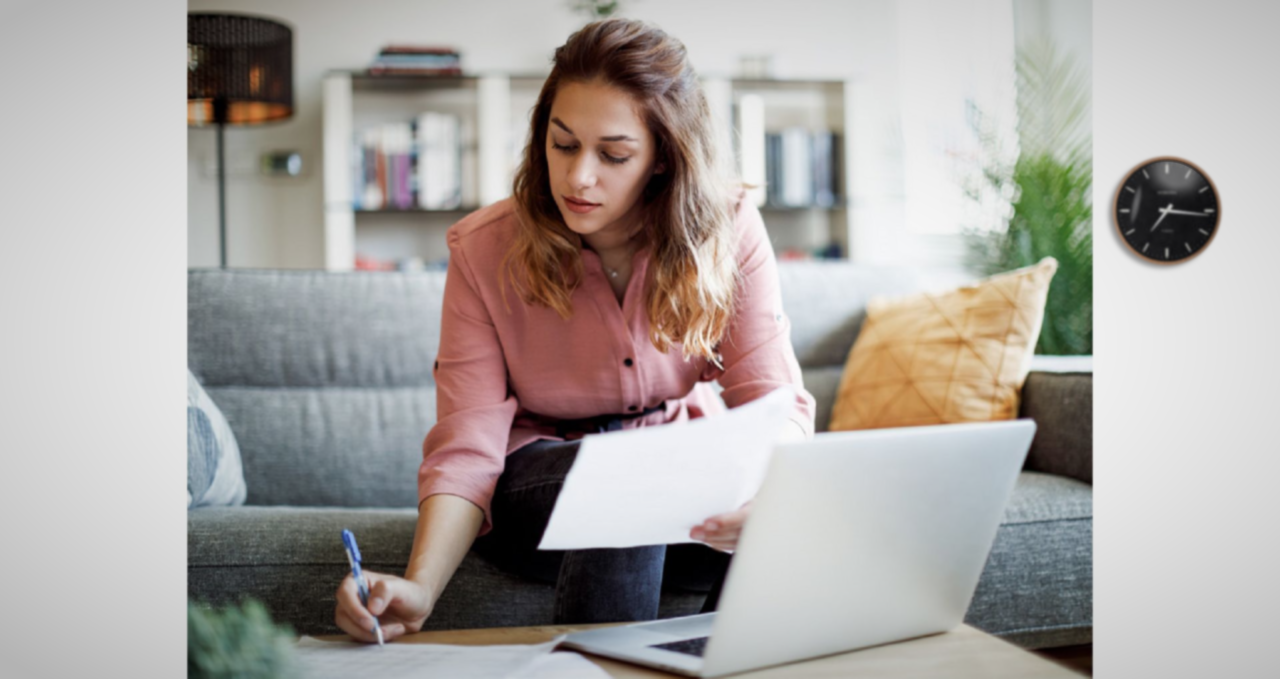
{"hour": 7, "minute": 16}
